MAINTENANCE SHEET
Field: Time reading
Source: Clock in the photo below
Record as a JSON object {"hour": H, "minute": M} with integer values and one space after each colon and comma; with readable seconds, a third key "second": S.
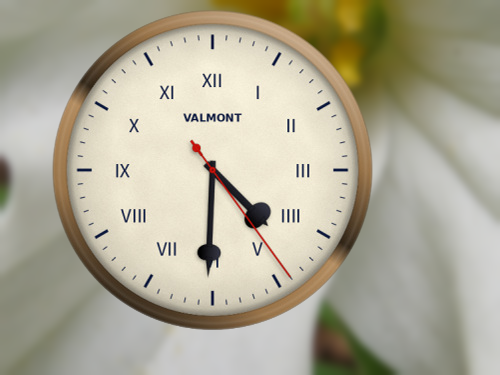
{"hour": 4, "minute": 30, "second": 24}
